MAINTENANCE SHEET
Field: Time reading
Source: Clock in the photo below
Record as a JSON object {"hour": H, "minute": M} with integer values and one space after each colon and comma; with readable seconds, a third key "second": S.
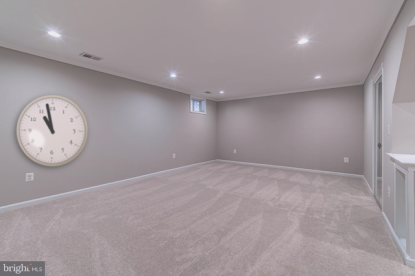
{"hour": 10, "minute": 58}
